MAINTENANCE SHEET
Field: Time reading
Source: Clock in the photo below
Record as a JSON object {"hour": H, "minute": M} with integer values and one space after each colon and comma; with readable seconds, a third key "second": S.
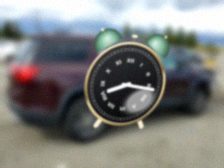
{"hour": 8, "minute": 16}
